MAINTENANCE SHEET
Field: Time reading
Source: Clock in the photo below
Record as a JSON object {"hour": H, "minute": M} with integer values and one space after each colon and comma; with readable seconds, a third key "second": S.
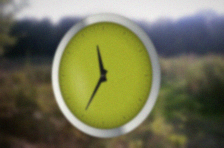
{"hour": 11, "minute": 35}
